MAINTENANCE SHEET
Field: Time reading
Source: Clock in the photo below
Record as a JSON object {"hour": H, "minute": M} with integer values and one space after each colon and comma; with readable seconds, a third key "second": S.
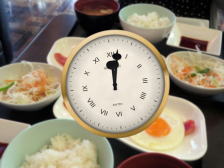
{"hour": 12, "minute": 2}
